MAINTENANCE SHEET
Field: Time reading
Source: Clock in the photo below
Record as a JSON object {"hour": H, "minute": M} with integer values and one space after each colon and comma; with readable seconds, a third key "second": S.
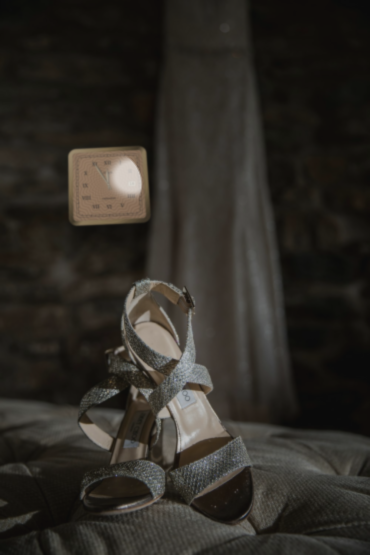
{"hour": 11, "minute": 55}
